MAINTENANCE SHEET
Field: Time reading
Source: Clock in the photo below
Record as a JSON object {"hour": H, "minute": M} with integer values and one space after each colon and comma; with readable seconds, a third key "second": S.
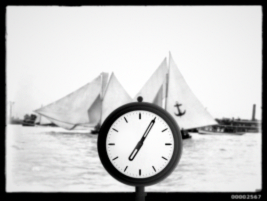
{"hour": 7, "minute": 5}
